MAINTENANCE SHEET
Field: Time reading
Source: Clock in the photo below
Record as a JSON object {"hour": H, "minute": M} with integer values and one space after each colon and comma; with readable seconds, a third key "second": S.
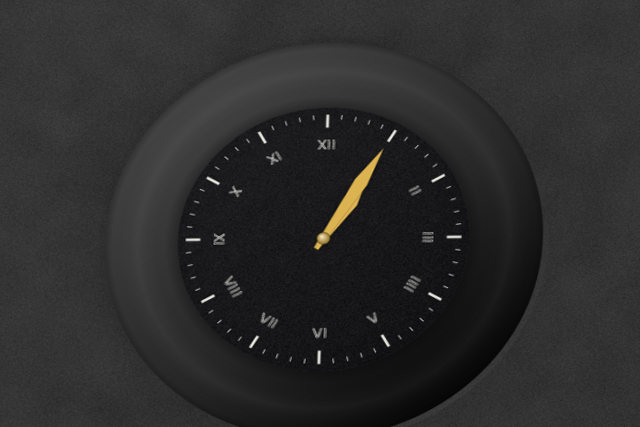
{"hour": 1, "minute": 5}
